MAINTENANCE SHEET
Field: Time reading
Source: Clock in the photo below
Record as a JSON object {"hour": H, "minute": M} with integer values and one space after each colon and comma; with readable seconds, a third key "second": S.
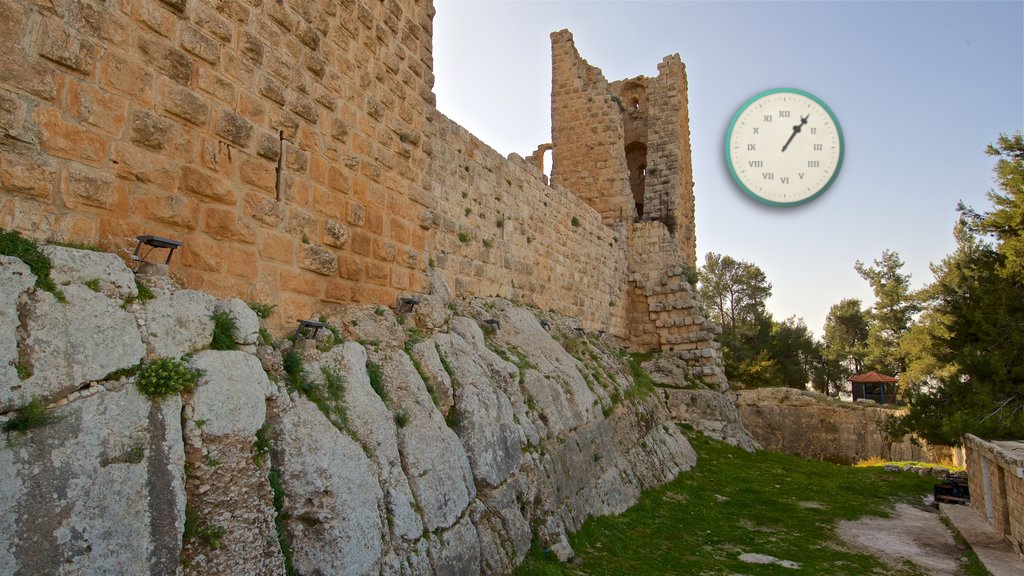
{"hour": 1, "minute": 6}
